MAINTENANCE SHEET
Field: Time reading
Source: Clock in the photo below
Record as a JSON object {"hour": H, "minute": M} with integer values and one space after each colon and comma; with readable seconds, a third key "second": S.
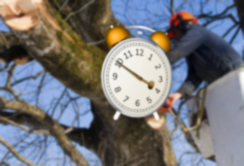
{"hour": 3, "minute": 50}
